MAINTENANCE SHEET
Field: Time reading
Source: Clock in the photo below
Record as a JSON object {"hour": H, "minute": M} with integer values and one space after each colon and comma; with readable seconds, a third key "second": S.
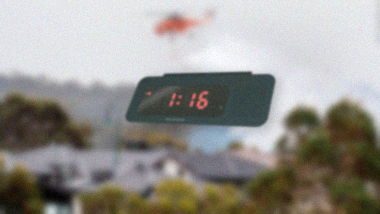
{"hour": 1, "minute": 16}
